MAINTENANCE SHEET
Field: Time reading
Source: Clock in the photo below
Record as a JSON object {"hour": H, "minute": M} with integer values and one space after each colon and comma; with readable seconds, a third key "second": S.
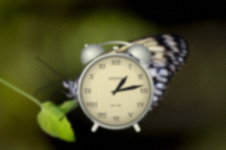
{"hour": 1, "minute": 13}
